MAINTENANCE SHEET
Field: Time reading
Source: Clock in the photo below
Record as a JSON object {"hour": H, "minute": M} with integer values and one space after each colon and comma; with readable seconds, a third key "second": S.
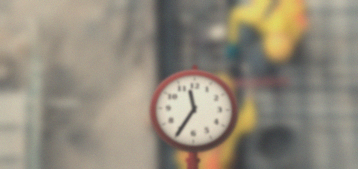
{"hour": 11, "minute": 35}
